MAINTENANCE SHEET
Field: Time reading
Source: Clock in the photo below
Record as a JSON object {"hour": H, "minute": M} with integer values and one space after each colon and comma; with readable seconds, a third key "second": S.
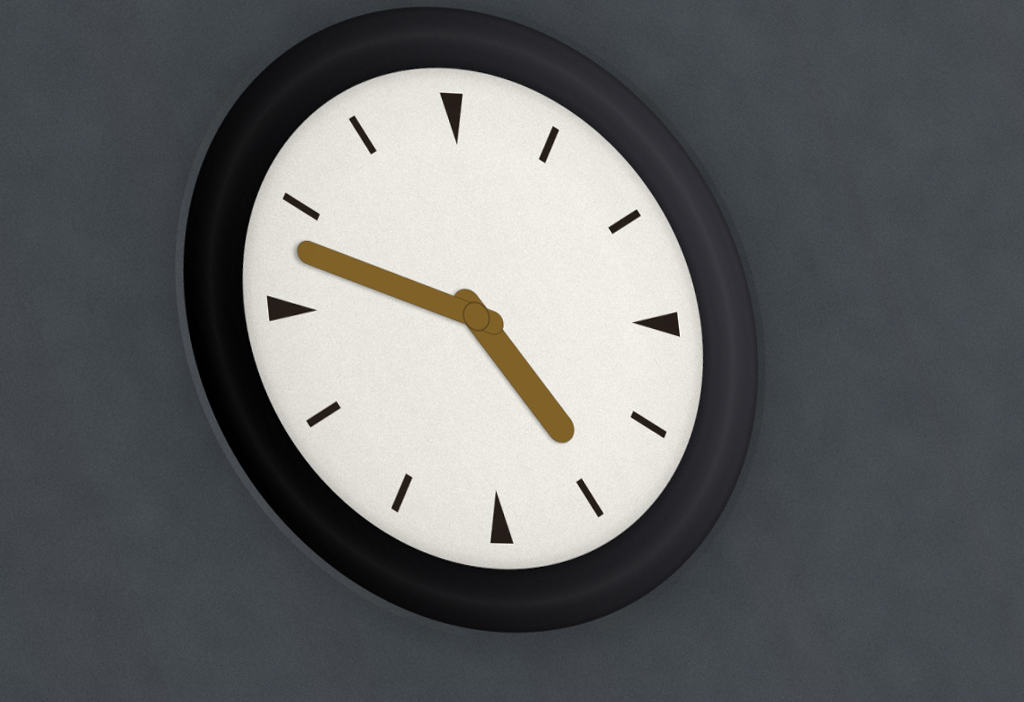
{"hour": 4, "minute": 48}
